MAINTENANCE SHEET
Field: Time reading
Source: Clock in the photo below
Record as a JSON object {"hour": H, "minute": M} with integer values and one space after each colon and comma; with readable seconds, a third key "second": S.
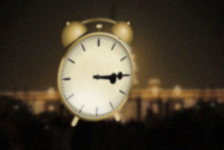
{"hour": 3, "minute": 15}
